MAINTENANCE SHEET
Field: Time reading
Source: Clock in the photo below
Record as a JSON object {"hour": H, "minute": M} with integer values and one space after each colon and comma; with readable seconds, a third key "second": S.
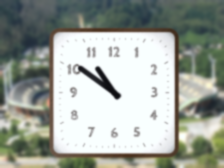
{"hour": 10, "minute": 51}
